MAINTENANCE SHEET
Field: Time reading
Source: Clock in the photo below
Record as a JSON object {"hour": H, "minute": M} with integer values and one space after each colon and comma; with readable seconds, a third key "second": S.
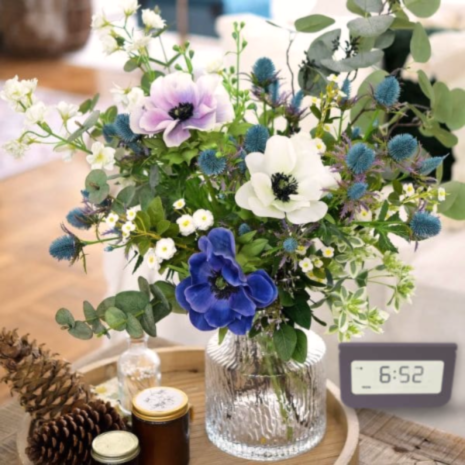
{"hour": 6, "minute": 52}
